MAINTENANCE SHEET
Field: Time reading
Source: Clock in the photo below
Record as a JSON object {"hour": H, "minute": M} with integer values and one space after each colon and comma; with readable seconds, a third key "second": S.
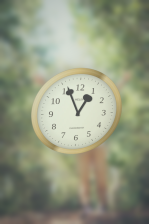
{"hour": 12, "minute": 56}
